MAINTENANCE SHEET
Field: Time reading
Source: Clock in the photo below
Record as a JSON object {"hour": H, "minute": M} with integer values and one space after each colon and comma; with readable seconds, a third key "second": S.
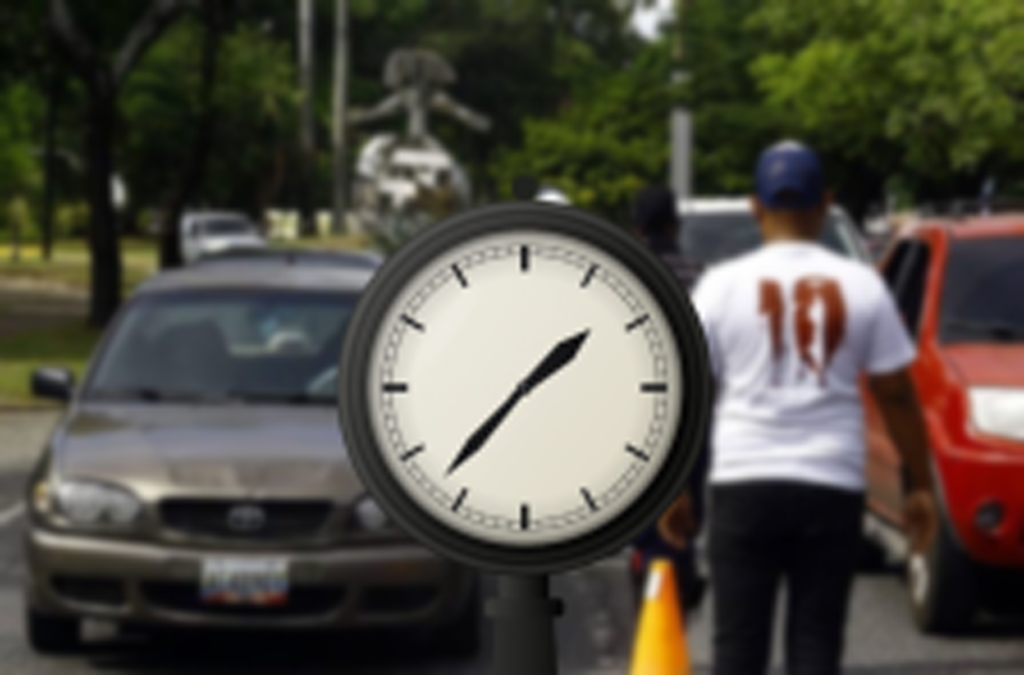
{"hour": 1, "minute": 37}
